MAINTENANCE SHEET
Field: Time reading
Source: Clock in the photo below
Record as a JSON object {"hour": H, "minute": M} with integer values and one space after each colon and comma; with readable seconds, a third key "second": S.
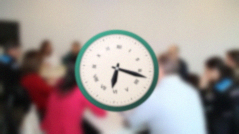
{"hour": 6, "minute": 17}
